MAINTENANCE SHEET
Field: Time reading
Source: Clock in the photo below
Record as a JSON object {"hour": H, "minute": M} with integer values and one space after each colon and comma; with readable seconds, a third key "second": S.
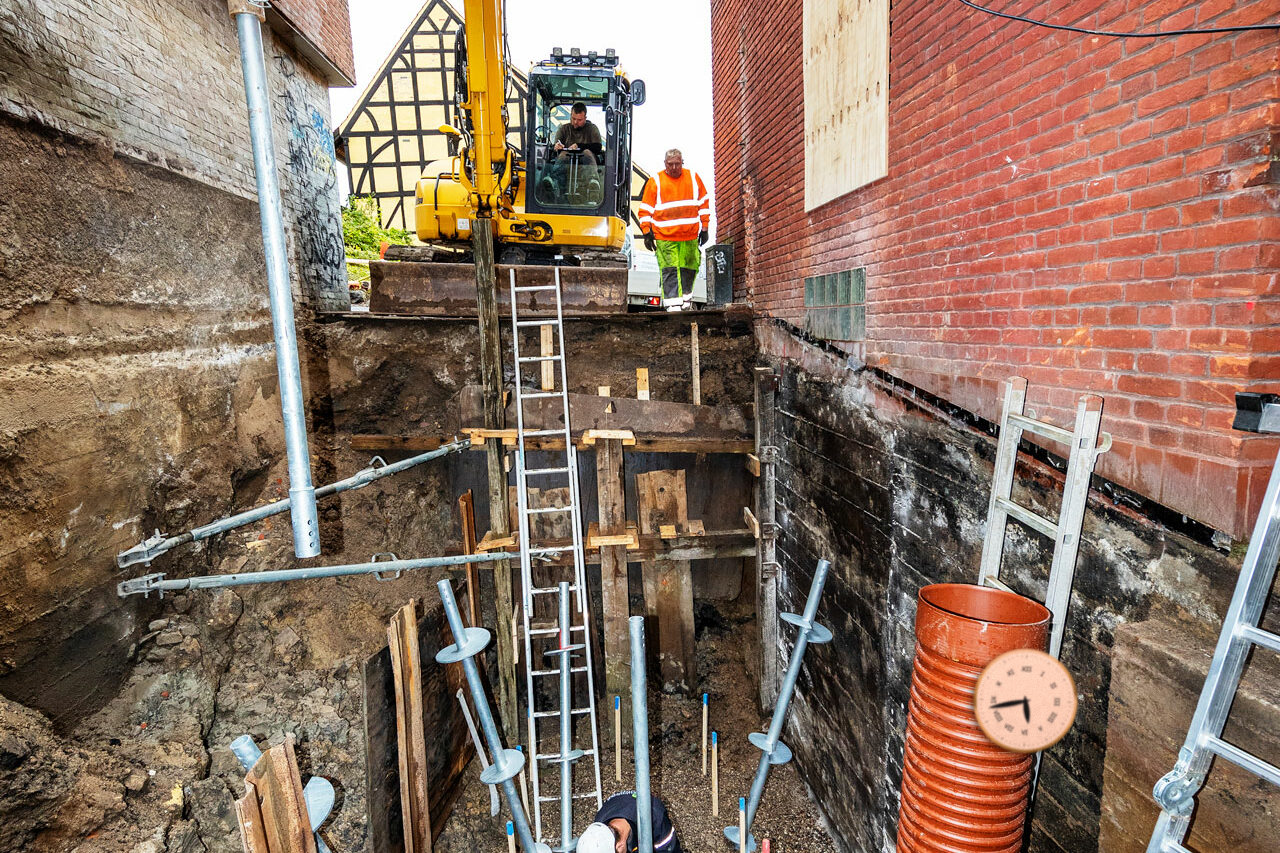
{"hour": 5, "minute": 43}
